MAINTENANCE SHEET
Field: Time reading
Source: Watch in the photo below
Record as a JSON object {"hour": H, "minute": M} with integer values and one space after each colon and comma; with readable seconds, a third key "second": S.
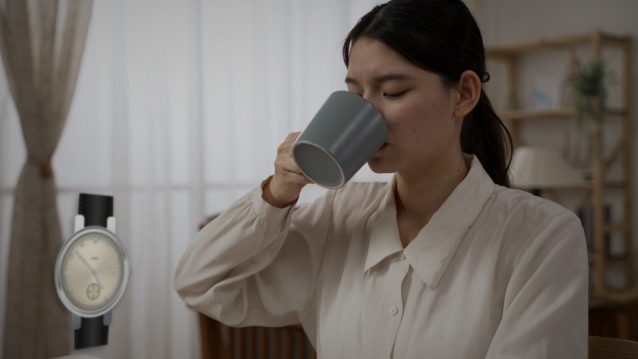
{"hour": 4, "minute": 52}
